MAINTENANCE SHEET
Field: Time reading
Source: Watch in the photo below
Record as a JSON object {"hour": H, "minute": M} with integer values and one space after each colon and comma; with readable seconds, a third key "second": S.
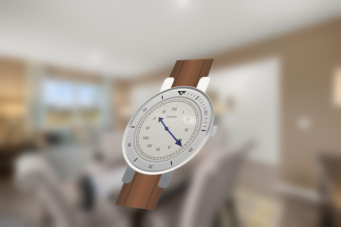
{"hour": 10, "minute": 21}
